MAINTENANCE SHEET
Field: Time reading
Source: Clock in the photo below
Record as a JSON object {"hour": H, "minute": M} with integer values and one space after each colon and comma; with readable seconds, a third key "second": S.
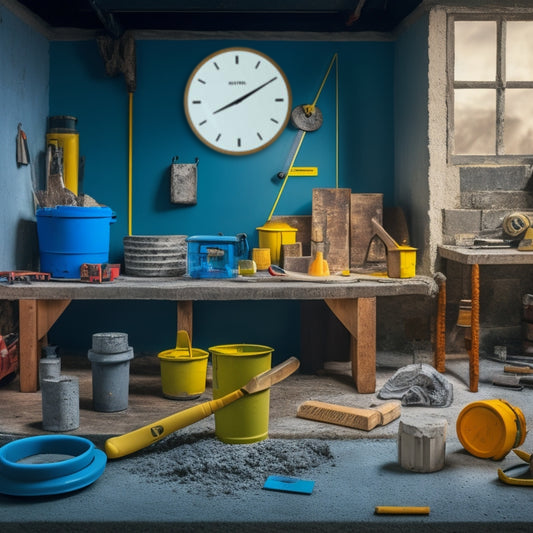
{"hour": 8, "minute": 10}
